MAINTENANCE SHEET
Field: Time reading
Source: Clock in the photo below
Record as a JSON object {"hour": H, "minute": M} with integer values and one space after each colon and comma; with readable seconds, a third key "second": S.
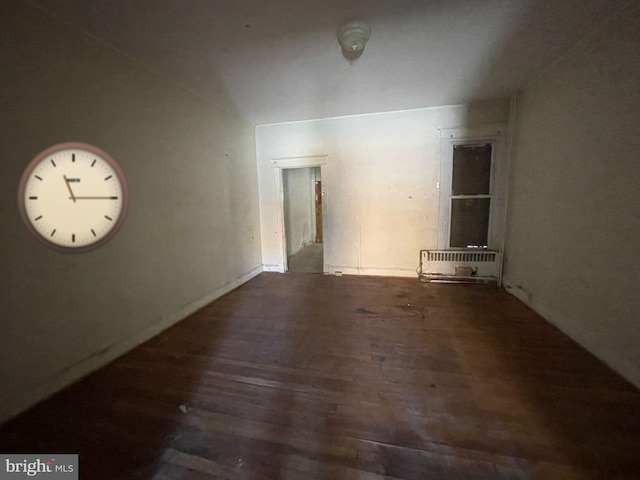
{"hour": 11, "minute": 15}
